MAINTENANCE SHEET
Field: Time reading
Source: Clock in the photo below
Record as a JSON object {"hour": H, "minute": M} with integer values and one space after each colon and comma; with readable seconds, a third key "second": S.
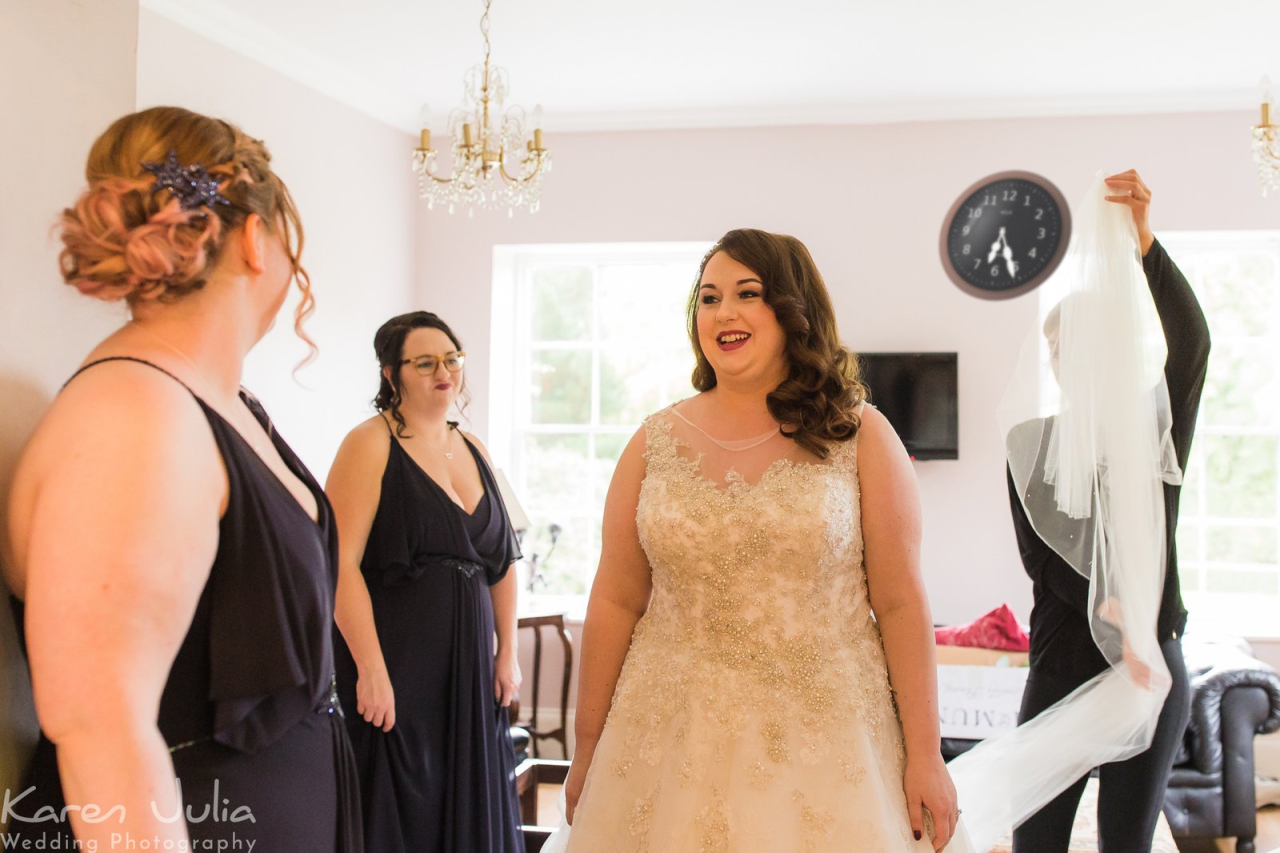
{"hour": 6, "minute": 26}
